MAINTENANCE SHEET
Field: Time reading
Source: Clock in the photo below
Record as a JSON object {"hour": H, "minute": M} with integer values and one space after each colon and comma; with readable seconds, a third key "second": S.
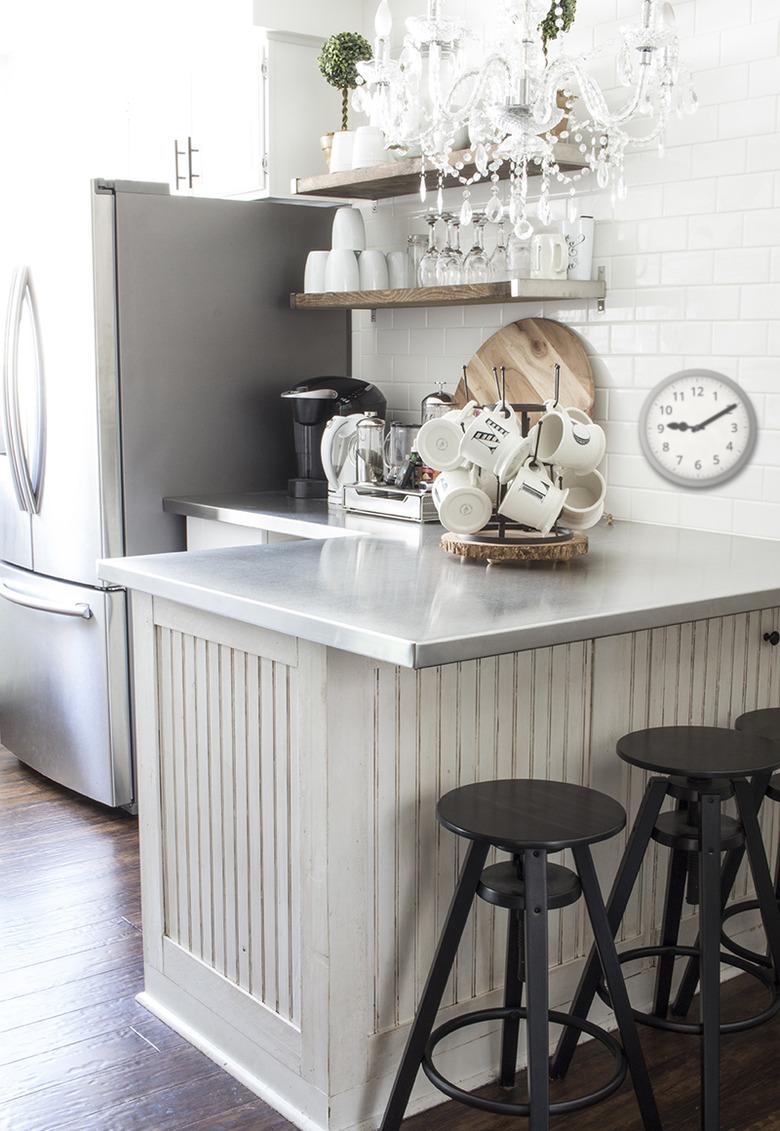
{"hour": 9, "minute": 10}
